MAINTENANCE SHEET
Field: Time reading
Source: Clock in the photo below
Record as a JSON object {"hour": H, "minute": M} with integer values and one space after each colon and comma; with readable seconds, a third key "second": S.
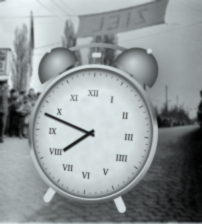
{"hour": 7, "minute": 48}
